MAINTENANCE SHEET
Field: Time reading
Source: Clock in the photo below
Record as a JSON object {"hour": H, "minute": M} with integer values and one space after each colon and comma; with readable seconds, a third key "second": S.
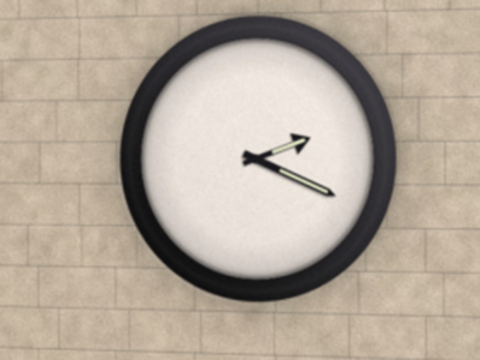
{"hour": 2, "minute": 19}
